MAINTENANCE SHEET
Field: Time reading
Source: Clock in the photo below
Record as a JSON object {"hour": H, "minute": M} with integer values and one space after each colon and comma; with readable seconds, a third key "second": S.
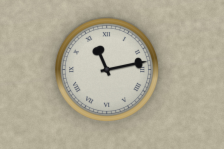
{"hour": 11, "minute": 13}
